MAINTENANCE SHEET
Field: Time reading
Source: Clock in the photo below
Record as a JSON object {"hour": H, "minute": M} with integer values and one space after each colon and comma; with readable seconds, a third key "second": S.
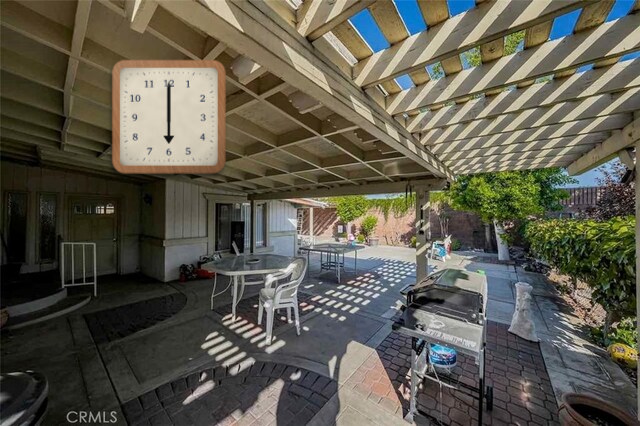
{"hour": 6, "minute": 0}
